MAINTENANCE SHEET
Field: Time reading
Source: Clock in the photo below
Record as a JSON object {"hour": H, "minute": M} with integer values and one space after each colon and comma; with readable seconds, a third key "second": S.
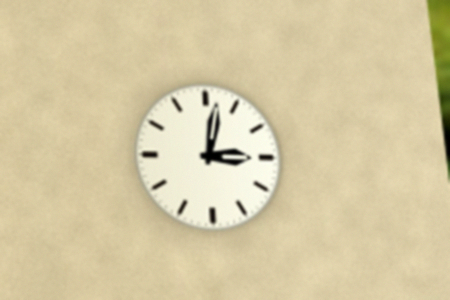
{"hour": 3, "minute": 2}
